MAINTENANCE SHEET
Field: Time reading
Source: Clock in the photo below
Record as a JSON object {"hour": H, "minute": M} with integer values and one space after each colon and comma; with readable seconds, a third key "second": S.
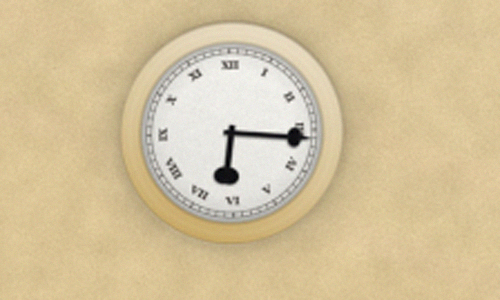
{"hour": 6, "minute": 16}
